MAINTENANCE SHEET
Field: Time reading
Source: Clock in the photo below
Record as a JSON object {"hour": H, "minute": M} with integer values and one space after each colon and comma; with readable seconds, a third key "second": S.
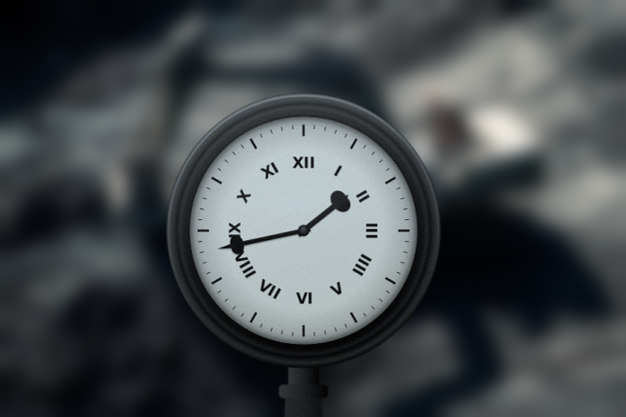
{"hour": 1, "minute": 43}
